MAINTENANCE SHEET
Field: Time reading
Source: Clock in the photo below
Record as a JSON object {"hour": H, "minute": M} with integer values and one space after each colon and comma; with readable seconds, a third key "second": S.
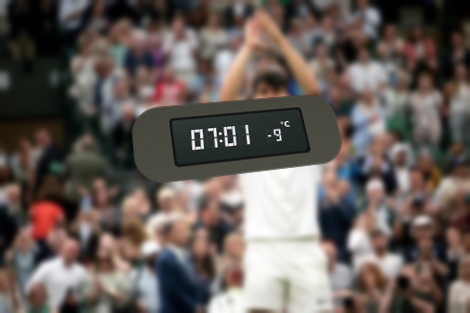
{"hour": 7, "minute": 1}
